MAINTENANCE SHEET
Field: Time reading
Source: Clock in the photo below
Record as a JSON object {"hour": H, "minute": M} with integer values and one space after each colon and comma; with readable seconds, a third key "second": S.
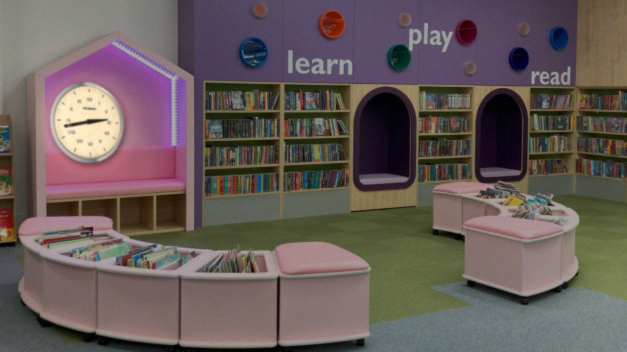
{"hour": 2, "minute": 43}
